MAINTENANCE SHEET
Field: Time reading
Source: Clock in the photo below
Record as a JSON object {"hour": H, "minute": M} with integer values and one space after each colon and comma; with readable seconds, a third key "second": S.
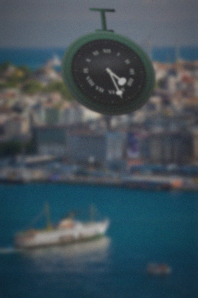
{"hour": 4, "minute": 27}
